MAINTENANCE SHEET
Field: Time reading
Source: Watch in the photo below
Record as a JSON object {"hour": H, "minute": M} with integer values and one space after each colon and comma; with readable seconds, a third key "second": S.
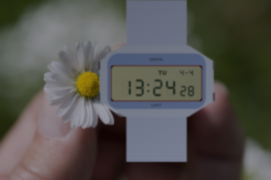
{"hour": 13, "minute": 24, "second": 28}
